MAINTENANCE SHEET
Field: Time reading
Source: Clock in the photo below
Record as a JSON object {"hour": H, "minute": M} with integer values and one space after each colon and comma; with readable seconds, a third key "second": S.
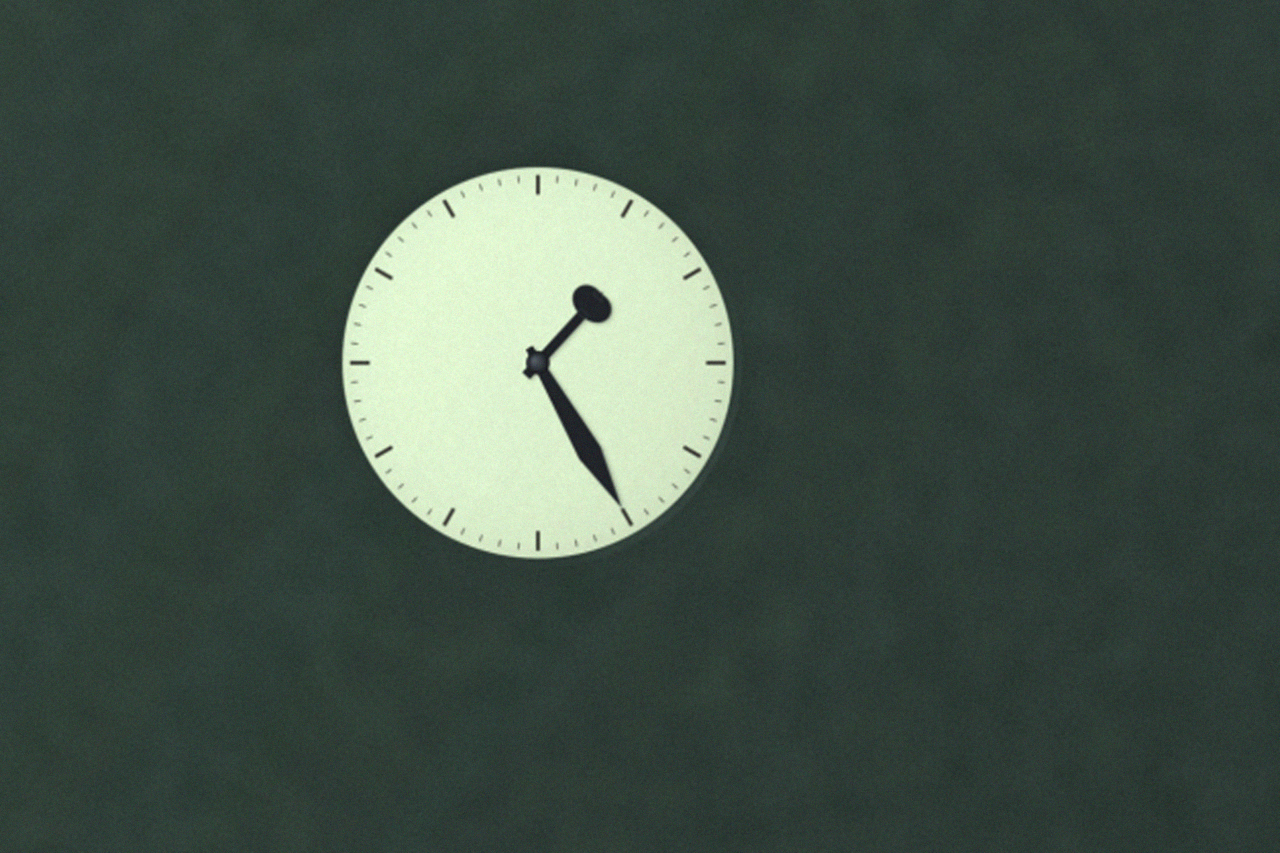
{"hour": 1, "minute": 25}
